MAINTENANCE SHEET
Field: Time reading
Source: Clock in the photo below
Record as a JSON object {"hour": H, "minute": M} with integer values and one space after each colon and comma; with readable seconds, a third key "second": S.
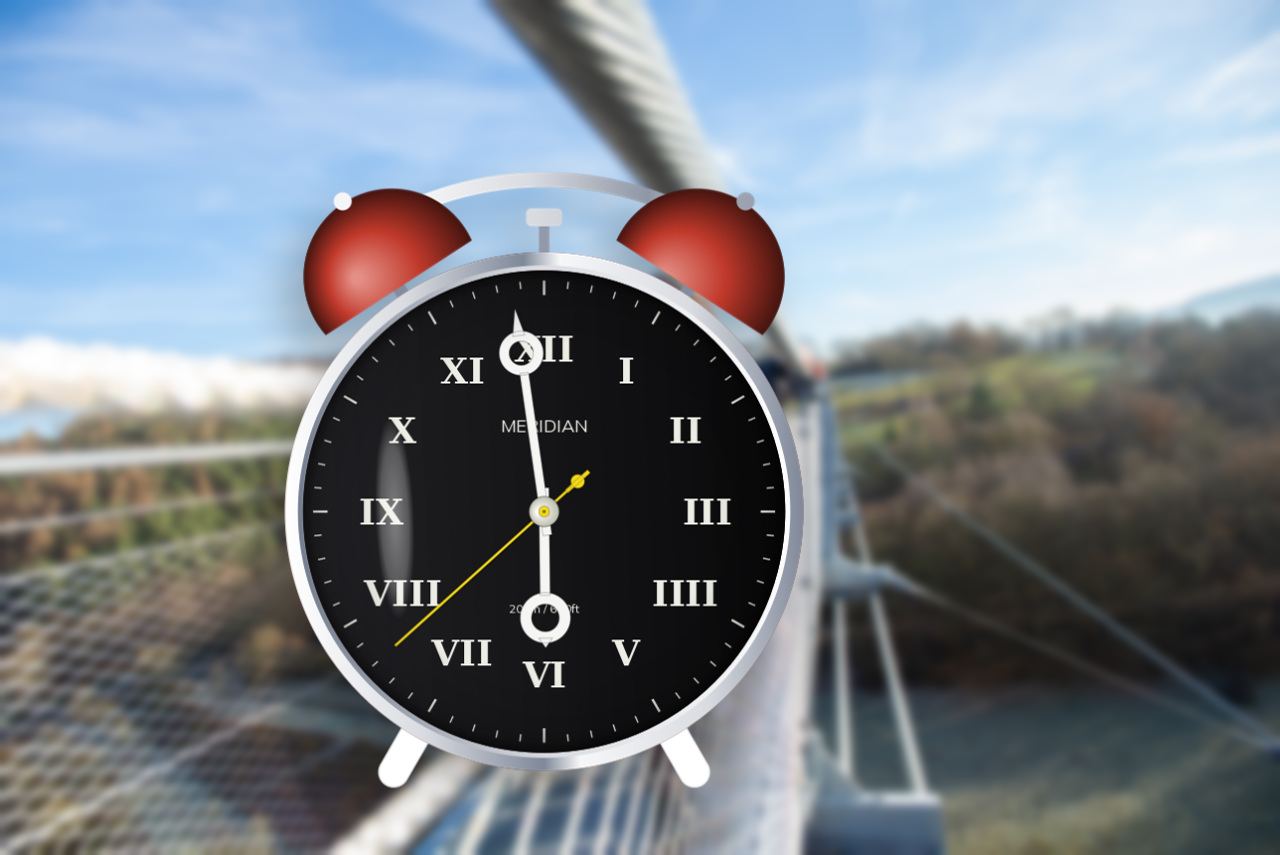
{"hour": 5, "minute": 58, "second": 38}
